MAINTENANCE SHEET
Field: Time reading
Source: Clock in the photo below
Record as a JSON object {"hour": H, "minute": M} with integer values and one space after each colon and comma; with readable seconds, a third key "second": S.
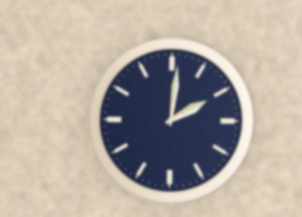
{"hour": 2, "minute": 1}
